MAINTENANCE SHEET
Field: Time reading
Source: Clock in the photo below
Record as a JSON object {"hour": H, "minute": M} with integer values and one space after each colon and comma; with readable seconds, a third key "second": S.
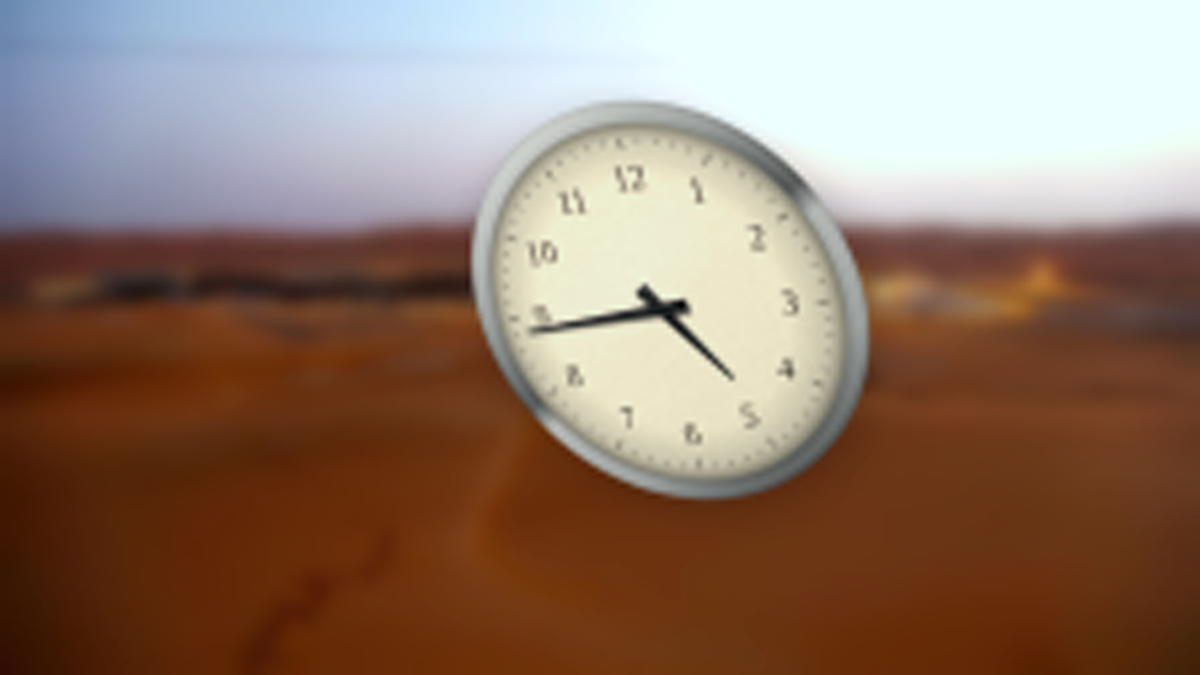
{"hour": 4, "minute": 44}
